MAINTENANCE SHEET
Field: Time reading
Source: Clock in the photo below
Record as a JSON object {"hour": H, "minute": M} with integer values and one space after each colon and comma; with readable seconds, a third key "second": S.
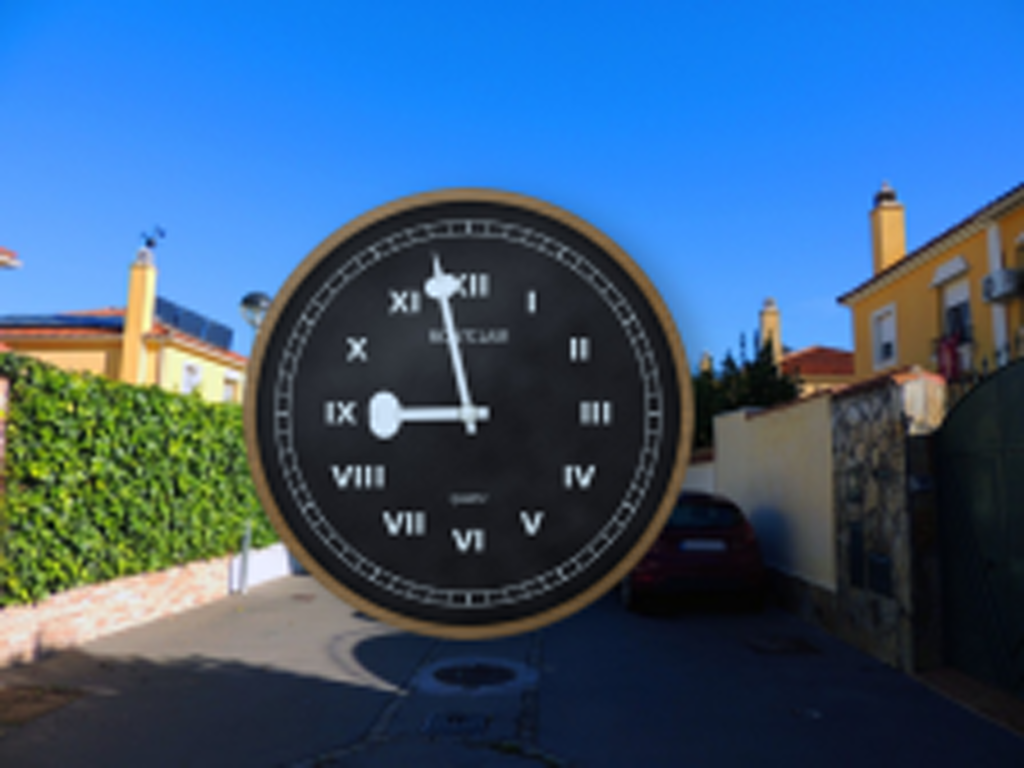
{"hour": 8, "minute": 58}
